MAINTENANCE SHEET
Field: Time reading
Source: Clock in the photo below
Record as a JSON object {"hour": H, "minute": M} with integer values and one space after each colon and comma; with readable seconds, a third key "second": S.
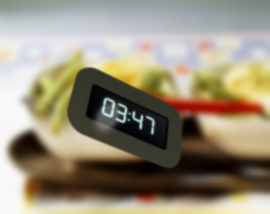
{"hour": 3, "minute": 47}
